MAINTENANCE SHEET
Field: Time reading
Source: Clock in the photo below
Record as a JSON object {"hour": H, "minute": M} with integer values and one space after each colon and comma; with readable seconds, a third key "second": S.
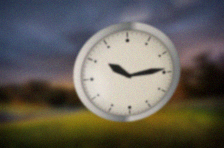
{"hour": 10, "minute": 14}
